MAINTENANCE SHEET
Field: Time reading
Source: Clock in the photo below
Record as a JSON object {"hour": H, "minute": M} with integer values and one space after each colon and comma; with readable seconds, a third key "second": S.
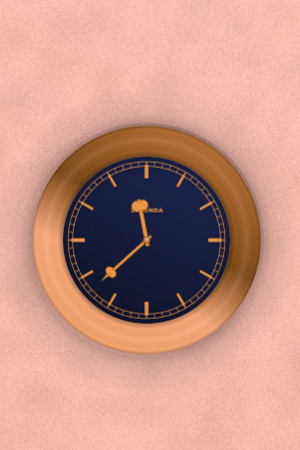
{"hour": 11, "minute": 38}
